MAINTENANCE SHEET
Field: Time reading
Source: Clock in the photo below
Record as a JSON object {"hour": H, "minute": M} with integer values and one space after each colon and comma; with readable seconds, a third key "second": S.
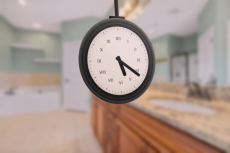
{"hour": 5, "minute": 21}
